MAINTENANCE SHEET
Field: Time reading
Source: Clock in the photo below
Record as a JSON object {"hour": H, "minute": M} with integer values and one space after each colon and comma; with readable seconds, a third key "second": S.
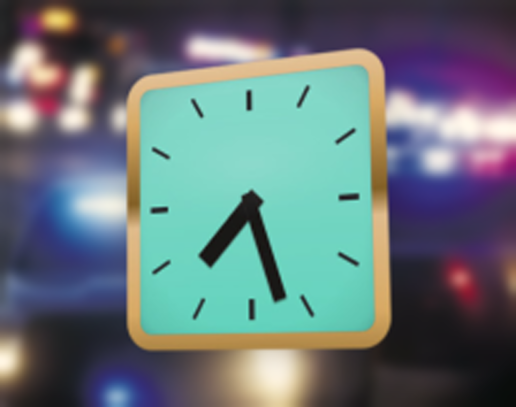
{"hour": 7, "minute": 27}
